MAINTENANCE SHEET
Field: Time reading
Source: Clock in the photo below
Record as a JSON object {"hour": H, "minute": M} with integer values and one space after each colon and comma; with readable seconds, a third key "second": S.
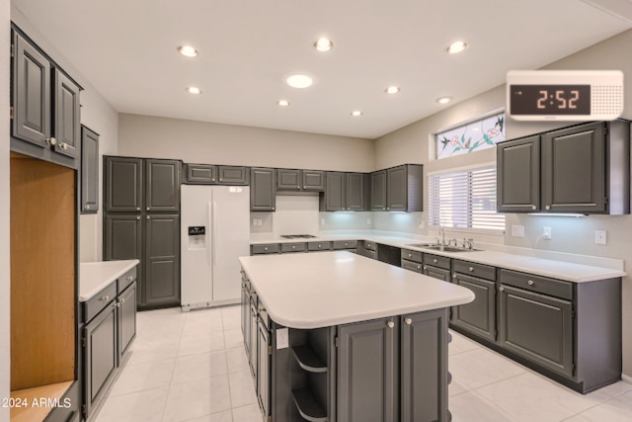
{"hour": 2, "minute": 52}
